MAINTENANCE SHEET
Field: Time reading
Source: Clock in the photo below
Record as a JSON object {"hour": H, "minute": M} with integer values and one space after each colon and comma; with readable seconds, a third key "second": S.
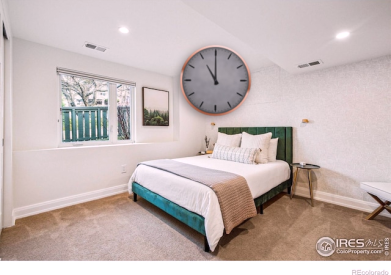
{"hour": 11, "minute": 0}
